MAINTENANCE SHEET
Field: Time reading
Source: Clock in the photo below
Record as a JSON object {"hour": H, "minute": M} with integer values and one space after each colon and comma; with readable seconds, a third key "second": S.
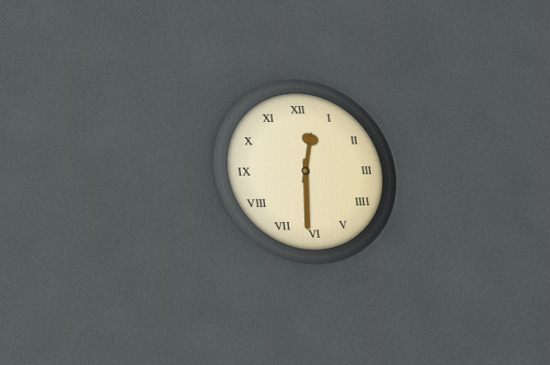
{"hour": 12, "minute": 31}
